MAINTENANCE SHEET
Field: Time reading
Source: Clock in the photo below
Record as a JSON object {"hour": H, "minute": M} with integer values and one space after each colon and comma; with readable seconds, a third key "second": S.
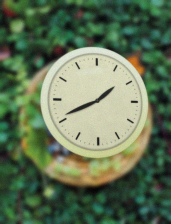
{"hour": 1, "minute": 41}
